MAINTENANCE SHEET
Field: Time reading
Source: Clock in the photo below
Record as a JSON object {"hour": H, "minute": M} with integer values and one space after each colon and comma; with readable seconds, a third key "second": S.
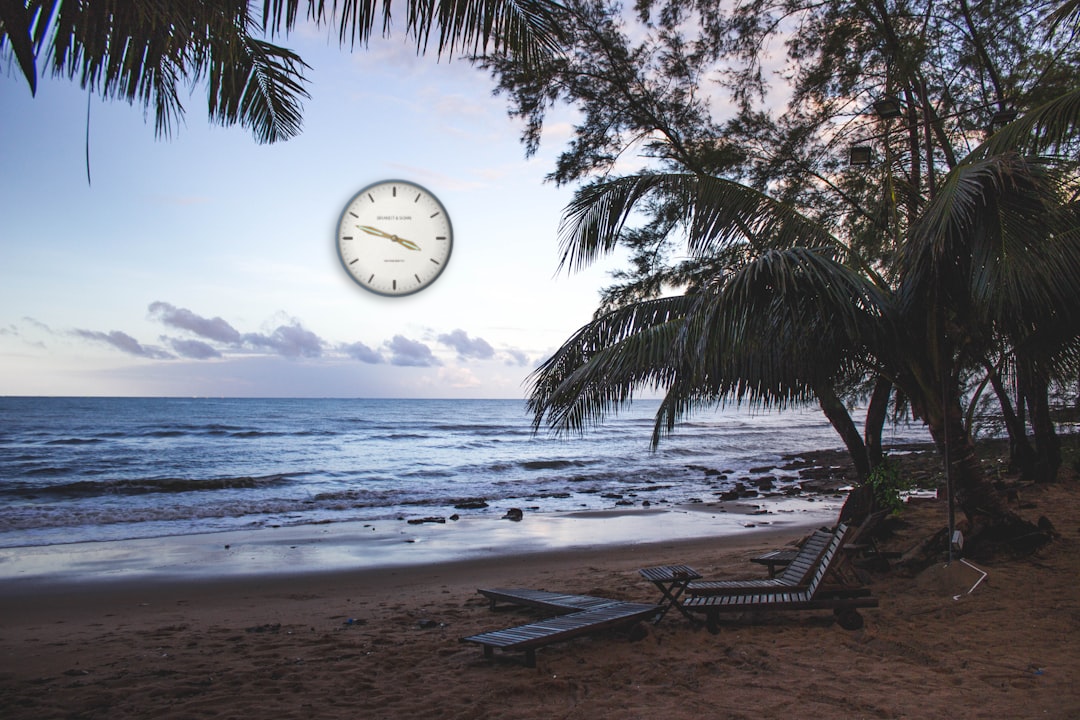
{"hour": 3, "minute": 48}
